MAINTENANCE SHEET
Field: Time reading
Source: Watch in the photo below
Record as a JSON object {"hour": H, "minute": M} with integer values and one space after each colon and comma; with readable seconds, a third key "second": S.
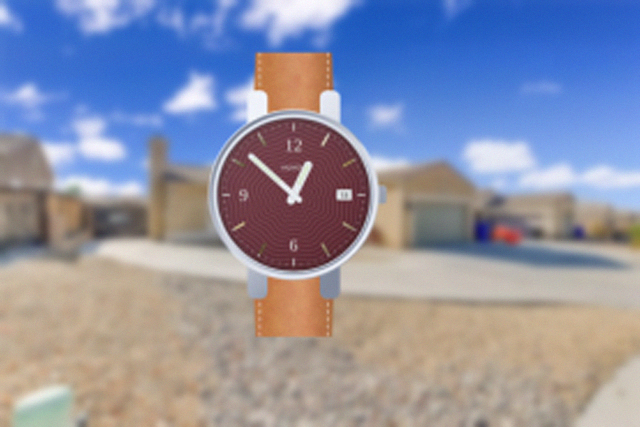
{"hour": 12, "minute": 52}
